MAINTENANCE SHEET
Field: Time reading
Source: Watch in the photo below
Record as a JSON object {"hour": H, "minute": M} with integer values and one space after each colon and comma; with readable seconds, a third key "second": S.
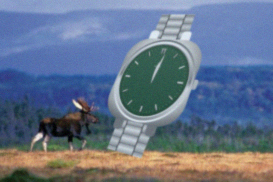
{"hour": 12, "minute": 1}
